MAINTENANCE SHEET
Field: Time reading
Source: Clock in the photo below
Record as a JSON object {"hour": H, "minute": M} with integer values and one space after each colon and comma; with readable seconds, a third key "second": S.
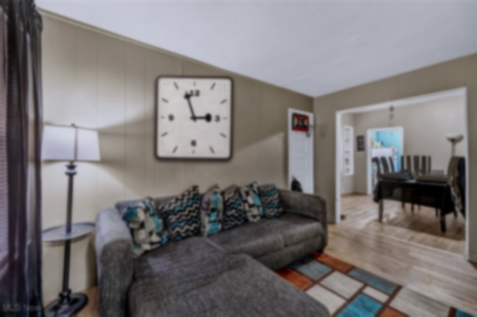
{"hour": 2, "minute": 57}
